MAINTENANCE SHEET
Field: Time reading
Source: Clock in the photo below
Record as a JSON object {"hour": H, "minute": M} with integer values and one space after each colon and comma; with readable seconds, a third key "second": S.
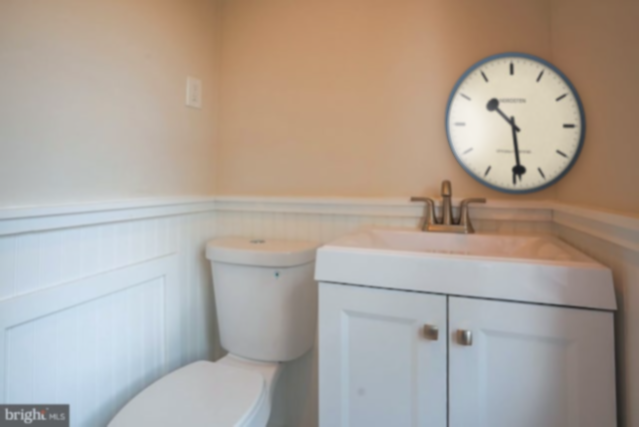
{"hour": 10, "minute": 29}
